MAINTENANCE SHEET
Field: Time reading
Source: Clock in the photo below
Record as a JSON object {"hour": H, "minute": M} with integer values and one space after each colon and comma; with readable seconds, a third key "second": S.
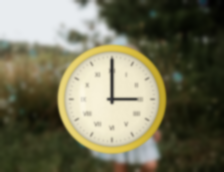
{"hour": 3, "minute": 0}
